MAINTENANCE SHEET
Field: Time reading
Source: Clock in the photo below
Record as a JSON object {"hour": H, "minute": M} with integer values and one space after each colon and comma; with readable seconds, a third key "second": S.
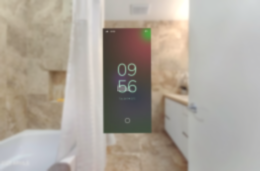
{"hour": 9, "minute": 56}
